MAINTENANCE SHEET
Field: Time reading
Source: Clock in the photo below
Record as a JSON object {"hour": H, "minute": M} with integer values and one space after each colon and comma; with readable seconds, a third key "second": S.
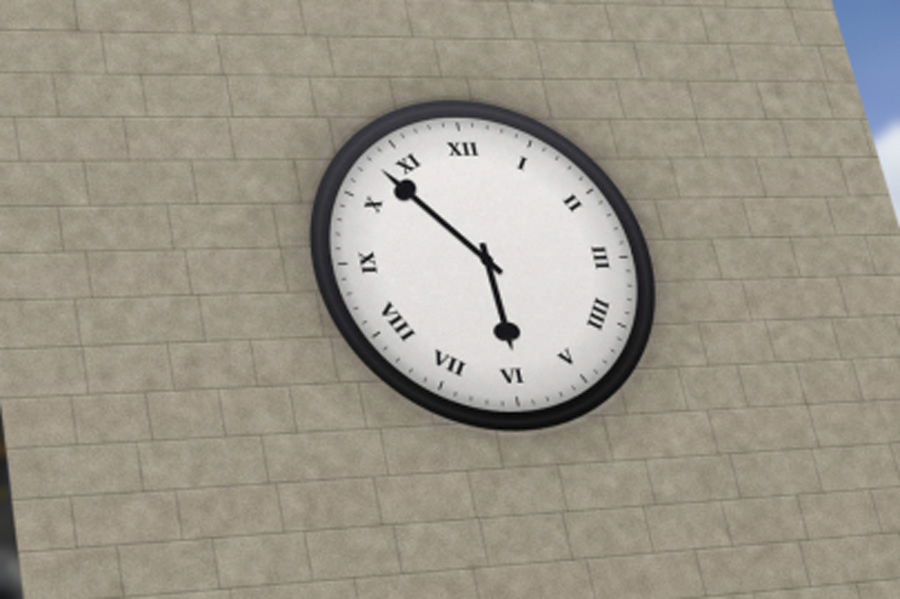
{"hour": 5, "minute": 53}
